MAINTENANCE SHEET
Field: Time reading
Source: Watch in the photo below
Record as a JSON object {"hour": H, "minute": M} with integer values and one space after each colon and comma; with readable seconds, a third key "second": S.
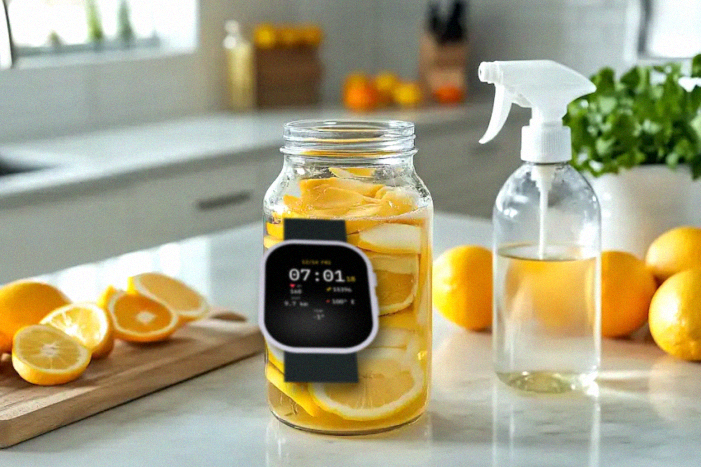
{"hour": 7, "minute": 1}
